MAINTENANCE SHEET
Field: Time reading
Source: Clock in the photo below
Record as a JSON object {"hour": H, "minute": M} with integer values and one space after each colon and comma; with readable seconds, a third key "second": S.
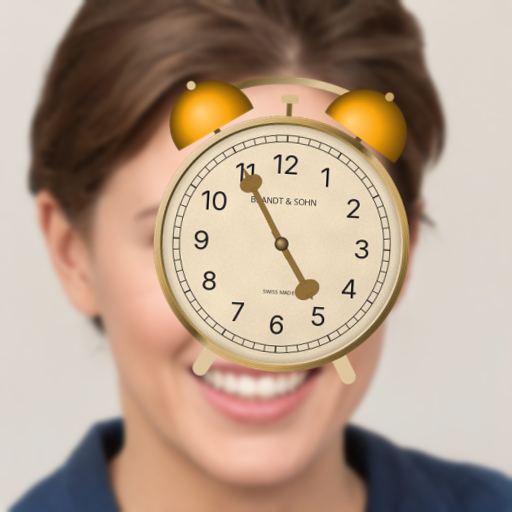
{"hour": 4, "minute": 55}
